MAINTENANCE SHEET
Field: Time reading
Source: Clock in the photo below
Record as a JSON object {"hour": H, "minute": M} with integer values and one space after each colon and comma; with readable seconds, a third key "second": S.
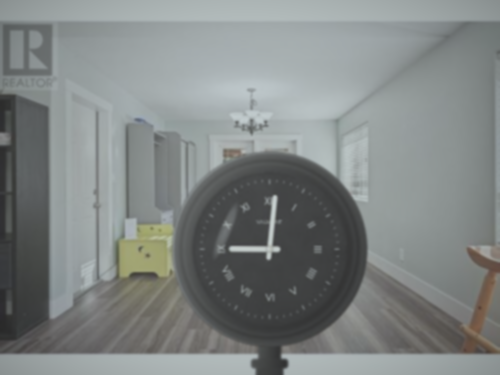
{"hour": 9, "minute": 1}
